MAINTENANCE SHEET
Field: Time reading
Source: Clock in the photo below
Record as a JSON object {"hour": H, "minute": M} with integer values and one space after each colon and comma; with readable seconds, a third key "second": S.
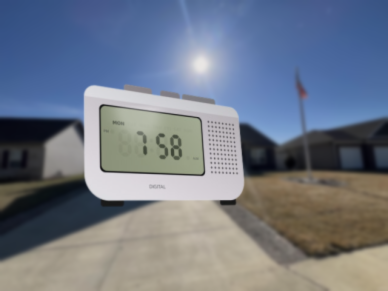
{"hour": 7, "minute": 58}
